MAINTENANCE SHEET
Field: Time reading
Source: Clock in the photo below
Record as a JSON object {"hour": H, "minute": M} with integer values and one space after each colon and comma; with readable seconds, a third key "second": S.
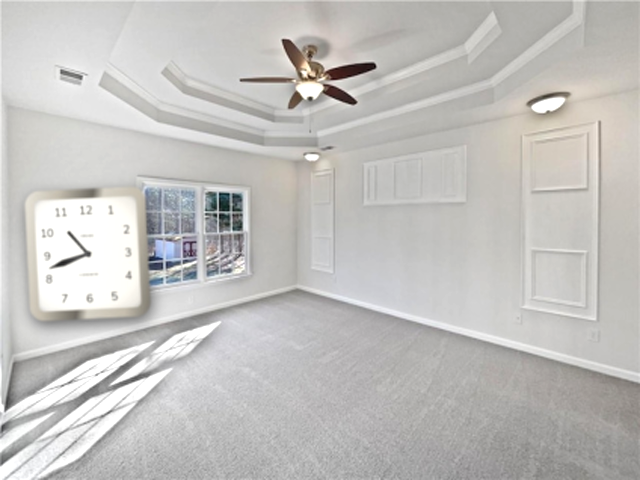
{"hour": 10, "minute": 42}
